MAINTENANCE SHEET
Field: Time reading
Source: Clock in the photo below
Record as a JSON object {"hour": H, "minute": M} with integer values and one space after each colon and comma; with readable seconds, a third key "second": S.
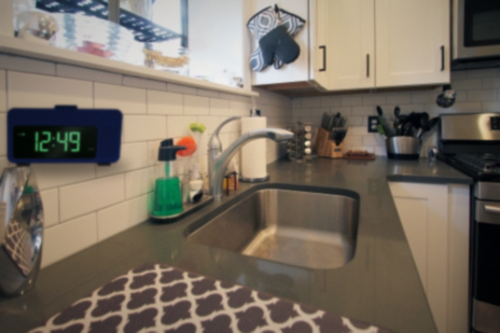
{"hour": 12, "minute": 49}
